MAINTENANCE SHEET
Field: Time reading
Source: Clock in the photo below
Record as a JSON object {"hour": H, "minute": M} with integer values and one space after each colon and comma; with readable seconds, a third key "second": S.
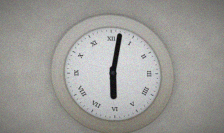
{"hour": 6, "minute": 2}
